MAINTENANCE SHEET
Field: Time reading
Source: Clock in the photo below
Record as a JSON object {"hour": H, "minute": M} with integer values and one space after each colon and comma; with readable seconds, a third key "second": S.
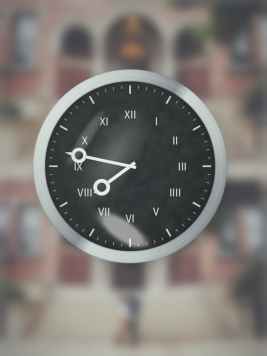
{"hour": 7, "minute": 47}
